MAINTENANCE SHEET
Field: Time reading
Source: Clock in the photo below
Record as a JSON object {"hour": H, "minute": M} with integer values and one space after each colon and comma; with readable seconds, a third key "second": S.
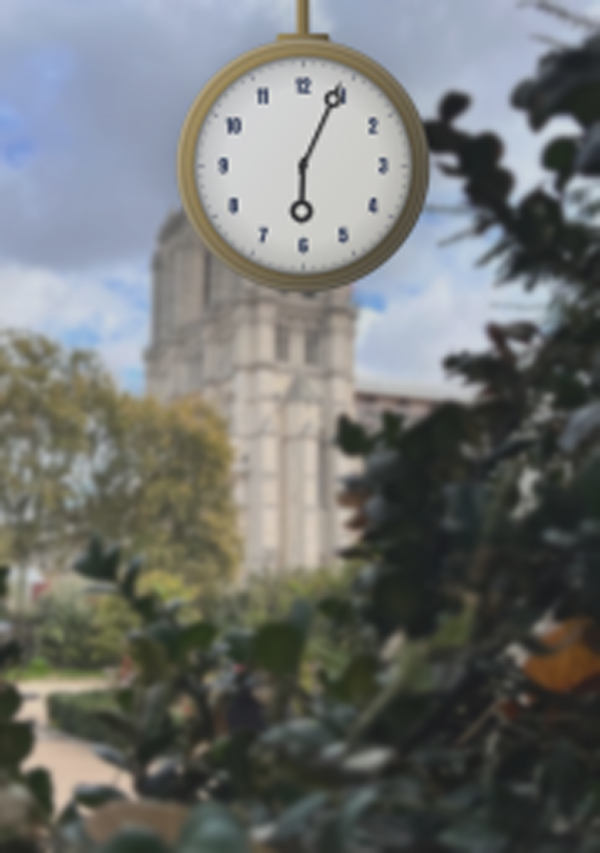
{"hour": 6, "minute": 4}
